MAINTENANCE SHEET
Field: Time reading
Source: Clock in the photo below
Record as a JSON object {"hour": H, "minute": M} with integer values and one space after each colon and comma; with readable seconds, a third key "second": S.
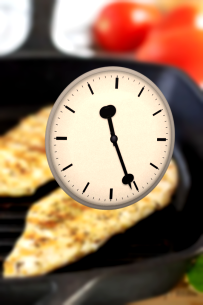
{"hour": 11, "minute": 26}
